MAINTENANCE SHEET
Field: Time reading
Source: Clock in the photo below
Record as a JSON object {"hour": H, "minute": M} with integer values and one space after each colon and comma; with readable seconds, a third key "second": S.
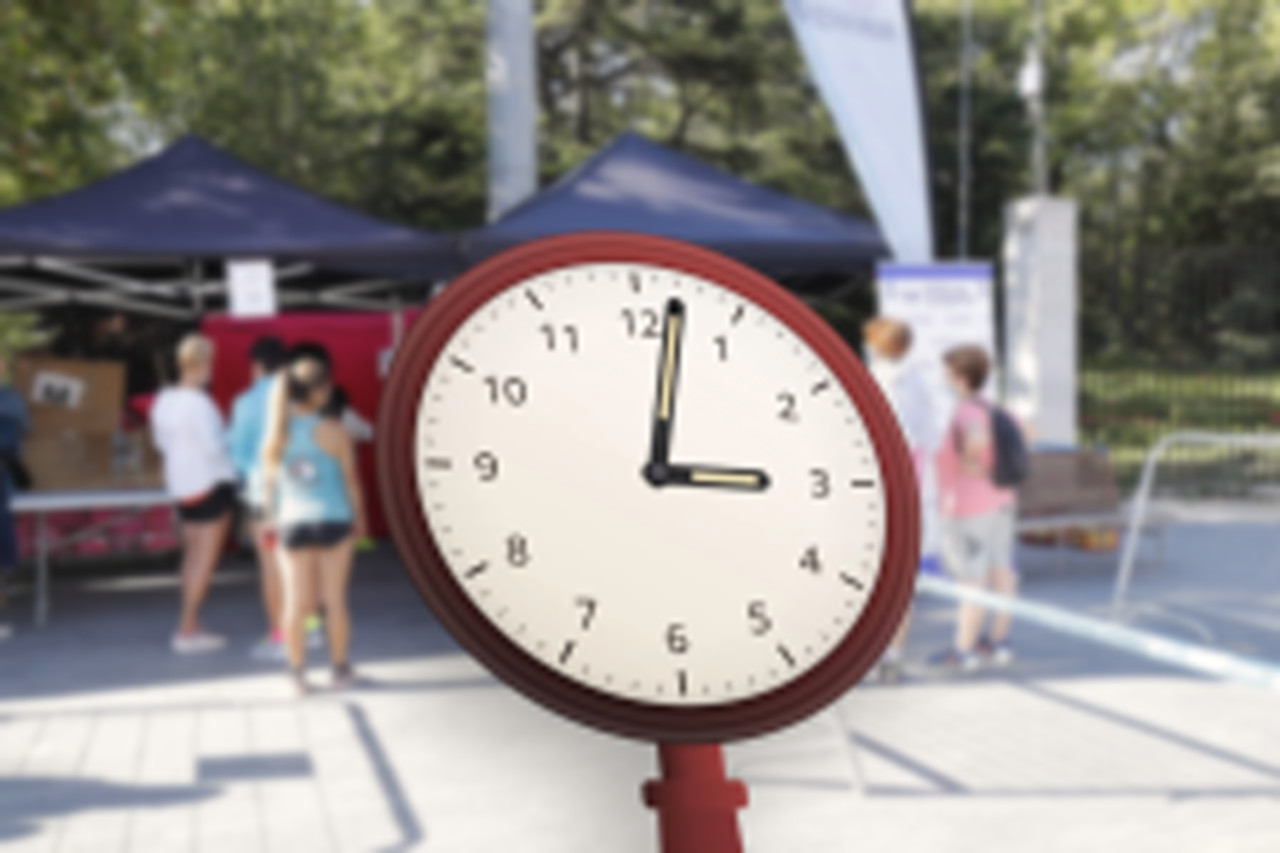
{"hour": 3, "minute": 2}
